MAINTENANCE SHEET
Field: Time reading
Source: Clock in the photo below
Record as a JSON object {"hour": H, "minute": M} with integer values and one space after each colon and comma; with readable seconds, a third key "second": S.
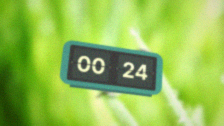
{"hour": 0, "minute": 24}
